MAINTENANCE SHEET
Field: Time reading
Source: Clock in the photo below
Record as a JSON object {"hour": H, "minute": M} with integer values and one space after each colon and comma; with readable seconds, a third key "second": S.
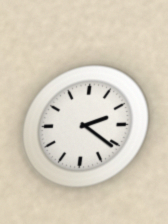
{"hour": 2, "minute": 21}
